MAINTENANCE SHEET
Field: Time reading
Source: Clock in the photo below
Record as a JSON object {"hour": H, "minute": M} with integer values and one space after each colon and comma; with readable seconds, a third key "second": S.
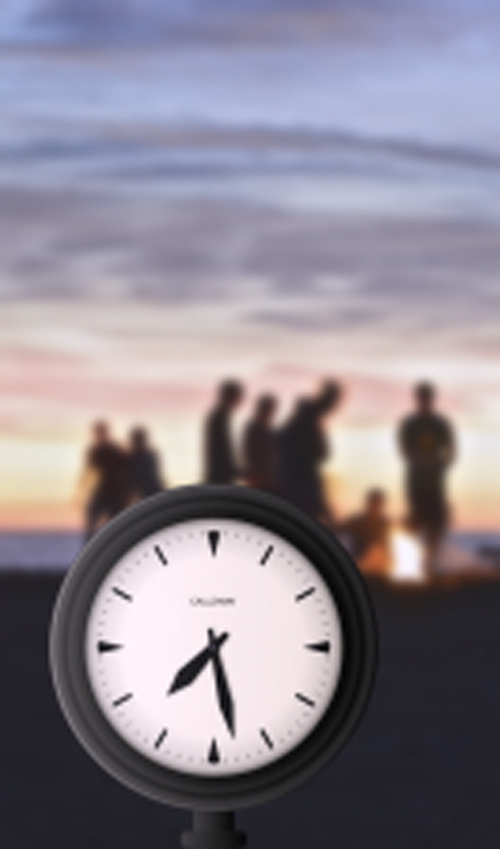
{"hour": 7, "minute": 28}
